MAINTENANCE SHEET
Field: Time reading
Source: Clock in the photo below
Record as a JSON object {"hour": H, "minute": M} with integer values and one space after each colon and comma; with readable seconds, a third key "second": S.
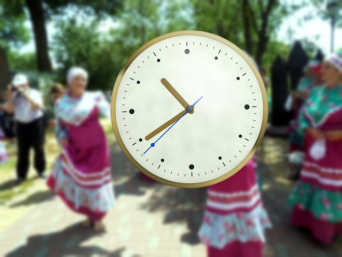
{"hour": 10, "minute": 39, "second": 38}
